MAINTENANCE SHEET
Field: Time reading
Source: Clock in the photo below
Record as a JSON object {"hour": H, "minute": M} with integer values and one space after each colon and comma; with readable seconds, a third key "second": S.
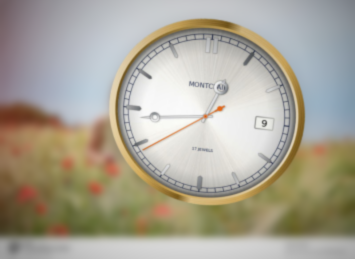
{"hour": 12, "minute": 43, "second": 39}
